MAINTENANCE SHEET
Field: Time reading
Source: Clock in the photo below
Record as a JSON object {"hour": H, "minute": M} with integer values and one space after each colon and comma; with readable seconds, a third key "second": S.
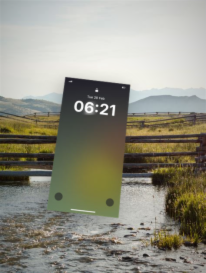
{"hour": 6, "minute": 21}
